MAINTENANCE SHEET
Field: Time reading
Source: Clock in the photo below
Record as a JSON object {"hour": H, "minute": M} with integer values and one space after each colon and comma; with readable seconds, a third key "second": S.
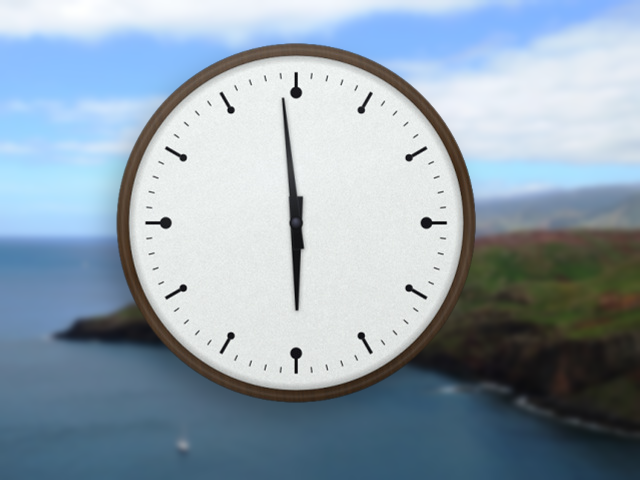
{"hour": 5, "minute": 59}
